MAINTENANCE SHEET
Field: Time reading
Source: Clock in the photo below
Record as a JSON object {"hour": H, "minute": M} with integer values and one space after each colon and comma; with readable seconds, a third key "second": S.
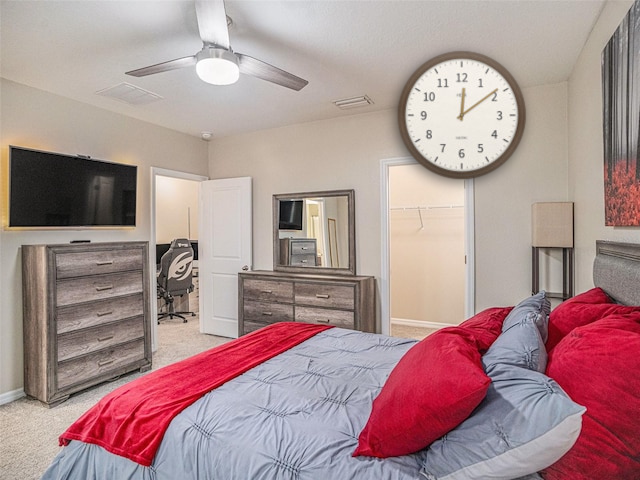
{"hour": 12, "minute": 9}
